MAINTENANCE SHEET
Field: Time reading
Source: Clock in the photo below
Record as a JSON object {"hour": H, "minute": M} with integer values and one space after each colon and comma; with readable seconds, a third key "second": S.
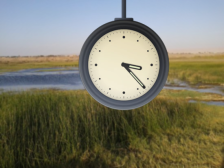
{"hour": 3, "minute": 23}
